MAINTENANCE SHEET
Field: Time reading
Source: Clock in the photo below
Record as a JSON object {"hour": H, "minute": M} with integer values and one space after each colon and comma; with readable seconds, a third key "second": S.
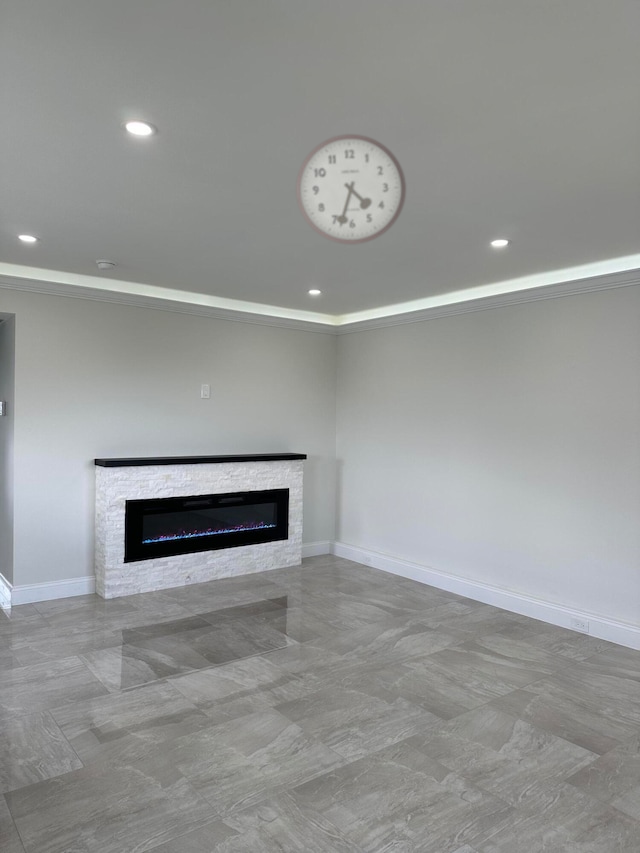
{"hour": 4, "minute": 33}
